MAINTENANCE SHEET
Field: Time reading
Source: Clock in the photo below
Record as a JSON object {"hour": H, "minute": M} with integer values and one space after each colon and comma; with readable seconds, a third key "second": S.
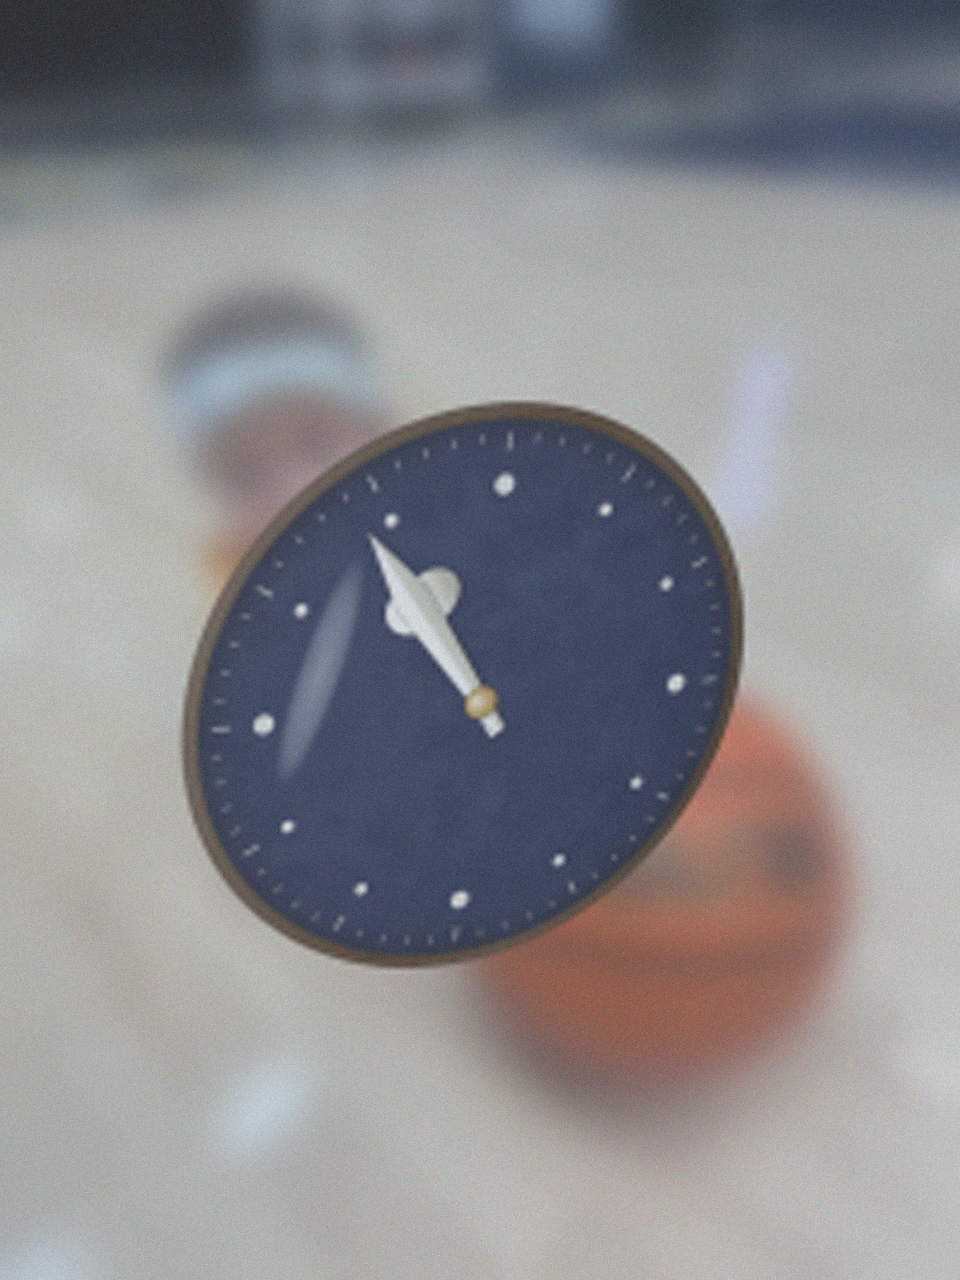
{"hour": 10, "minute": 54}
